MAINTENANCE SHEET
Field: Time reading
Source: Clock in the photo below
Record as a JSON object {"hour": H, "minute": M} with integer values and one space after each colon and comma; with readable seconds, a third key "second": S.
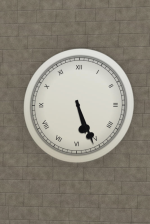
{"hour": 5, "minute": 26}
